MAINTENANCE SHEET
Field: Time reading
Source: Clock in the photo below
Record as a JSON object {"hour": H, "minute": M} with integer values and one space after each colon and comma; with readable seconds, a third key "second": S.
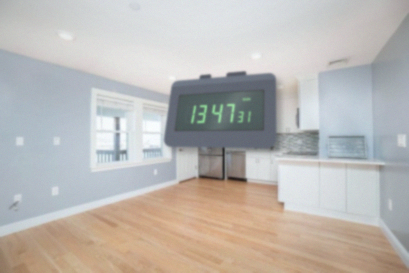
{"hour": 13, "minute": 47}
